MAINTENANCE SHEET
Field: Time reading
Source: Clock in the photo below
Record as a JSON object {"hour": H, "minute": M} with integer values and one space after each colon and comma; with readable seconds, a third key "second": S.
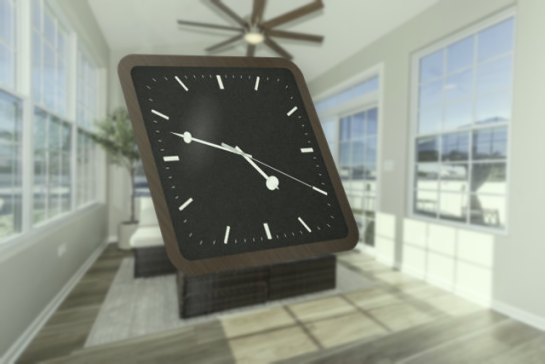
{"hour": 4, "minute": 48, "second": 20}
